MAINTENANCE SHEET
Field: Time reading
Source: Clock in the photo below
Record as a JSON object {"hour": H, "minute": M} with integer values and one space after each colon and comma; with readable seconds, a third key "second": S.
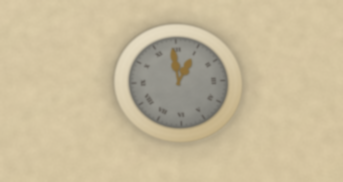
{"hour": 12, "minute": 59}
